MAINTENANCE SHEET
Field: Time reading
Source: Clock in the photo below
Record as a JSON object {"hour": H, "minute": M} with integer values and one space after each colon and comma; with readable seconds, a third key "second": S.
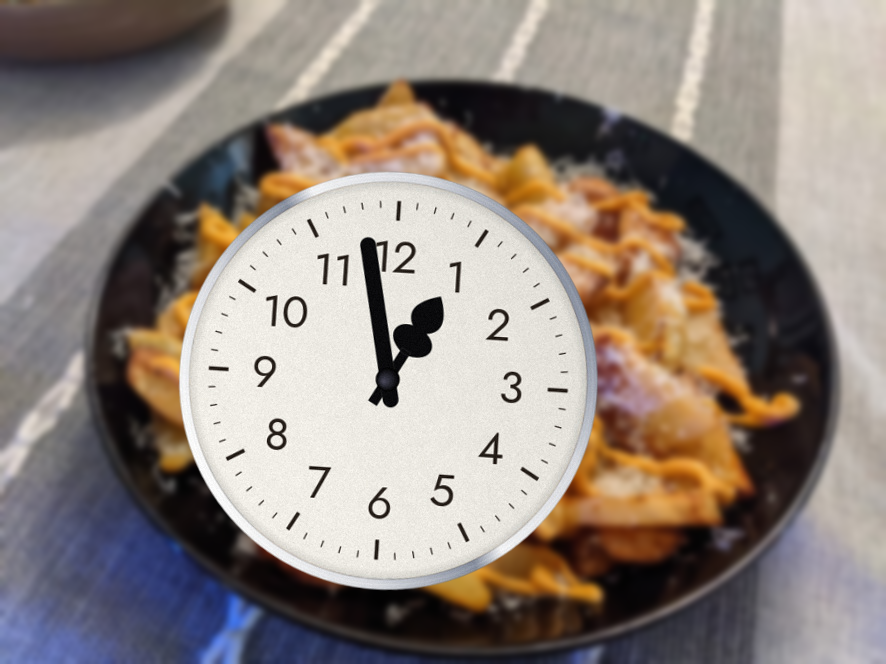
{"hour": 12, "minute": 58}
